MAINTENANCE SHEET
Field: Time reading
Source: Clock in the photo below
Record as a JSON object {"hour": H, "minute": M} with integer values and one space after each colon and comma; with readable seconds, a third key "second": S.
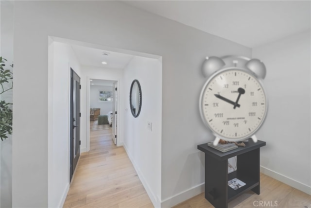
{"hour": 12, "minute": 49}
